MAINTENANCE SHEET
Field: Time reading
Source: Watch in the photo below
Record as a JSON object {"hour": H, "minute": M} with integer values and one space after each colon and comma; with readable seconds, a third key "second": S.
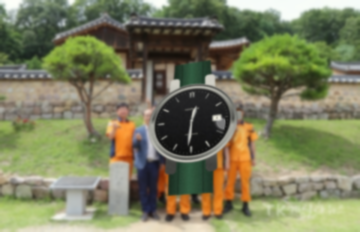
{"hour": 12, "minute": 31}
